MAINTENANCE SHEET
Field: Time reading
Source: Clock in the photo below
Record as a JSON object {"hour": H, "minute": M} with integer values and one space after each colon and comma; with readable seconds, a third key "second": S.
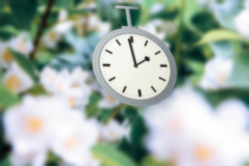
{"hour": 1, "minute": 59}
